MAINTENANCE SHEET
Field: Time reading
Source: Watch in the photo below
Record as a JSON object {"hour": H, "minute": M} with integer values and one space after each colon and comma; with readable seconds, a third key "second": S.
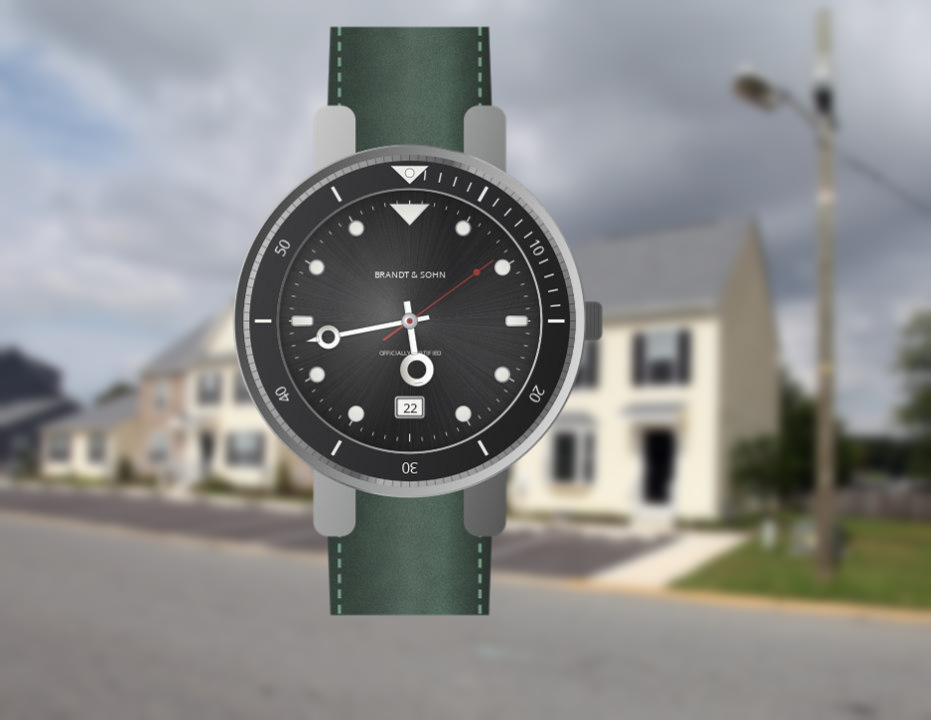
{"hour": 5, "minute": 43, "second": 9}
